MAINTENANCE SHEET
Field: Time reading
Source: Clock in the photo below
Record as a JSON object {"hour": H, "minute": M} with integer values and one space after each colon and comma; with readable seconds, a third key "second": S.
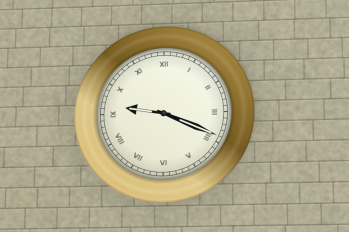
{"hour": 9, "minute": 19}
